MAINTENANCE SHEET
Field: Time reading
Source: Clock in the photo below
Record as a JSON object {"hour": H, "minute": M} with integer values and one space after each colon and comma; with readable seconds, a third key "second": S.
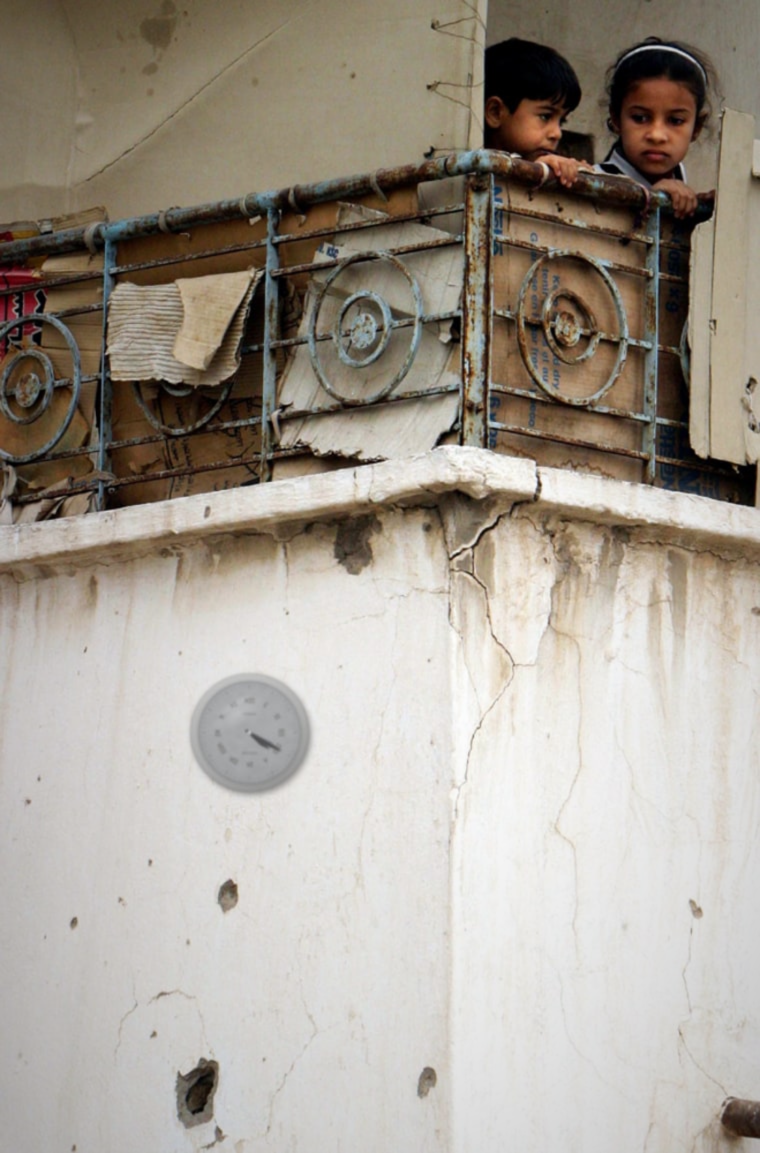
{"hour": 4, "minute": 20}
